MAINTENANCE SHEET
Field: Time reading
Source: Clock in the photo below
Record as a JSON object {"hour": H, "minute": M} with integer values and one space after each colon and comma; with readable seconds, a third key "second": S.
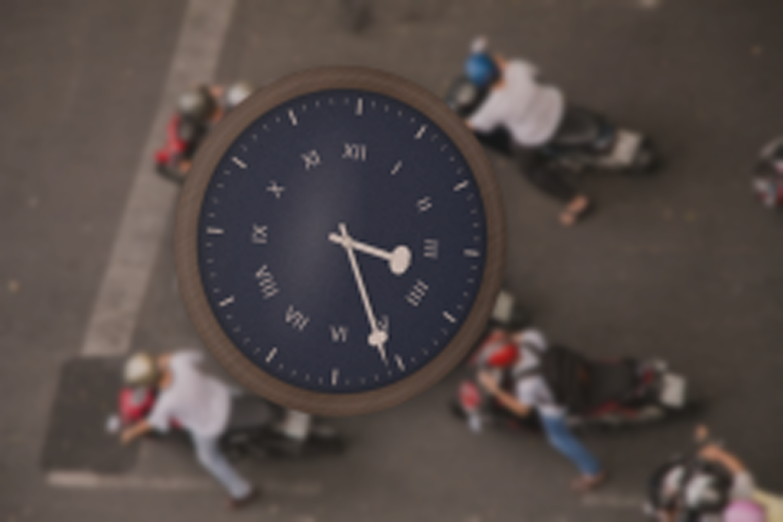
{"hour": 3, "minute": 26}
